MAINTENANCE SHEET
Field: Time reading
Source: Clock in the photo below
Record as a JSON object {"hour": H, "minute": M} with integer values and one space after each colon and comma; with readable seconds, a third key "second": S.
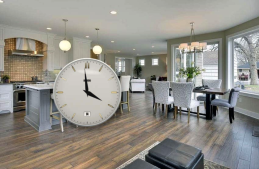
{"hour": 3, "minute": 59}
